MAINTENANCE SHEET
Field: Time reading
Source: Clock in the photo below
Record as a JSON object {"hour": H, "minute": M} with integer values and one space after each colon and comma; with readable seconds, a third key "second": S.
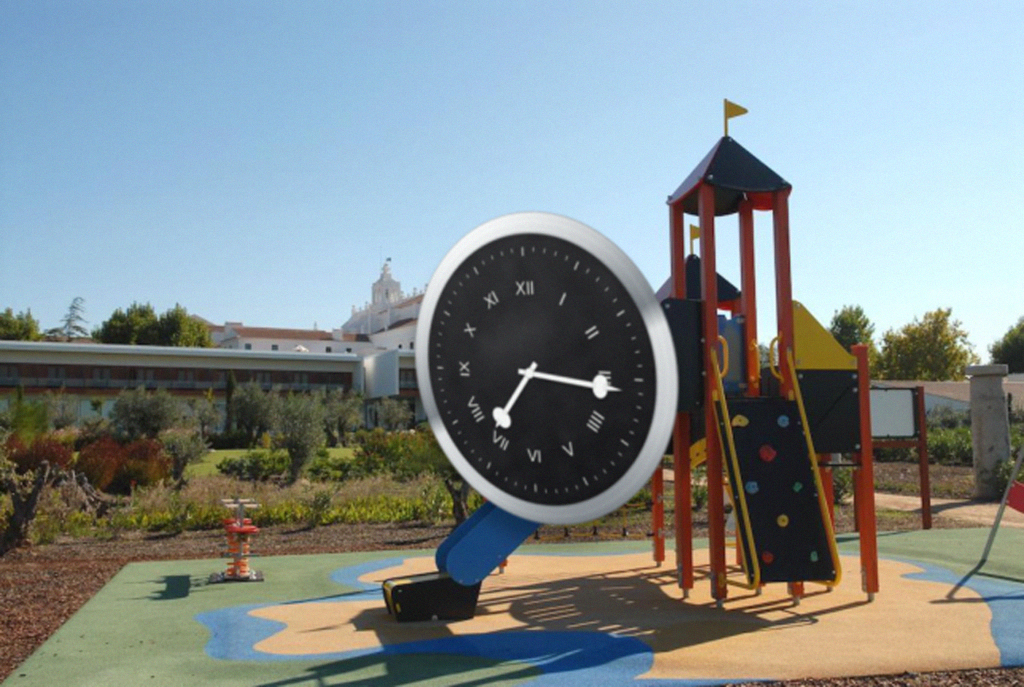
{"hour": 7, "minute": 16}
